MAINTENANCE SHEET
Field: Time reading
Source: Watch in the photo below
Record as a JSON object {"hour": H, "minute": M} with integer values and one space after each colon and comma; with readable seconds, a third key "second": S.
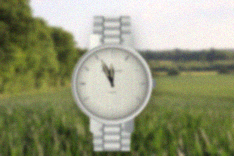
{"hour": 11, "minute": 56}
